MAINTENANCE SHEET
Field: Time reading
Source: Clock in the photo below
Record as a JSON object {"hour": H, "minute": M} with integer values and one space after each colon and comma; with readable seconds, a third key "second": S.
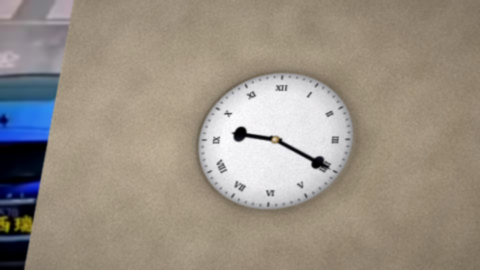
{"hour": 9, "minute": 20}
